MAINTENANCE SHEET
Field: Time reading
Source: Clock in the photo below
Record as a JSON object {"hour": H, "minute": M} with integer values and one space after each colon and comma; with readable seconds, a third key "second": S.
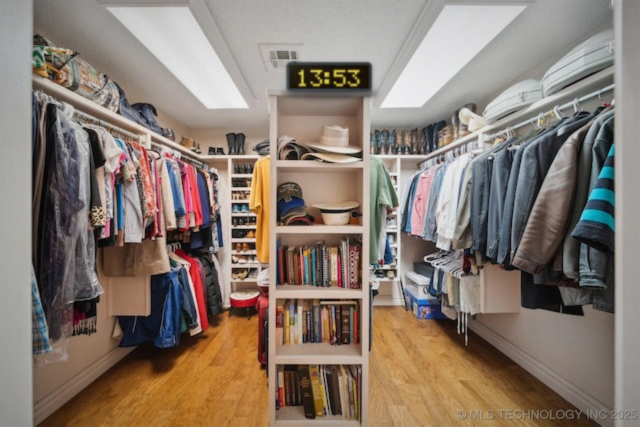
{"hour": 13, "minute": 53}
